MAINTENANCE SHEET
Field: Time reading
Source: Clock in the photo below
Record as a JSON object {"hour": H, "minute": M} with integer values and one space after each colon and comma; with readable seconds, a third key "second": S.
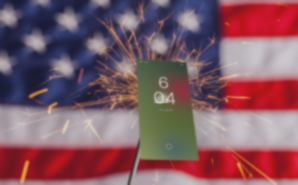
{"hour": 6, "minute": 4}
